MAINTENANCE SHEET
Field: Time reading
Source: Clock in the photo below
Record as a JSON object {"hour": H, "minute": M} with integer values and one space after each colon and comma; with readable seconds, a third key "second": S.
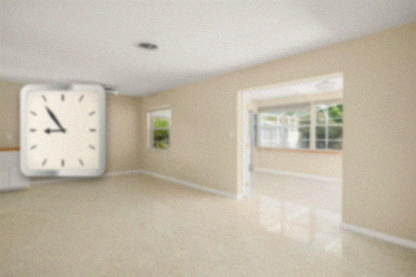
{"hour": 8, "minute": 54}
